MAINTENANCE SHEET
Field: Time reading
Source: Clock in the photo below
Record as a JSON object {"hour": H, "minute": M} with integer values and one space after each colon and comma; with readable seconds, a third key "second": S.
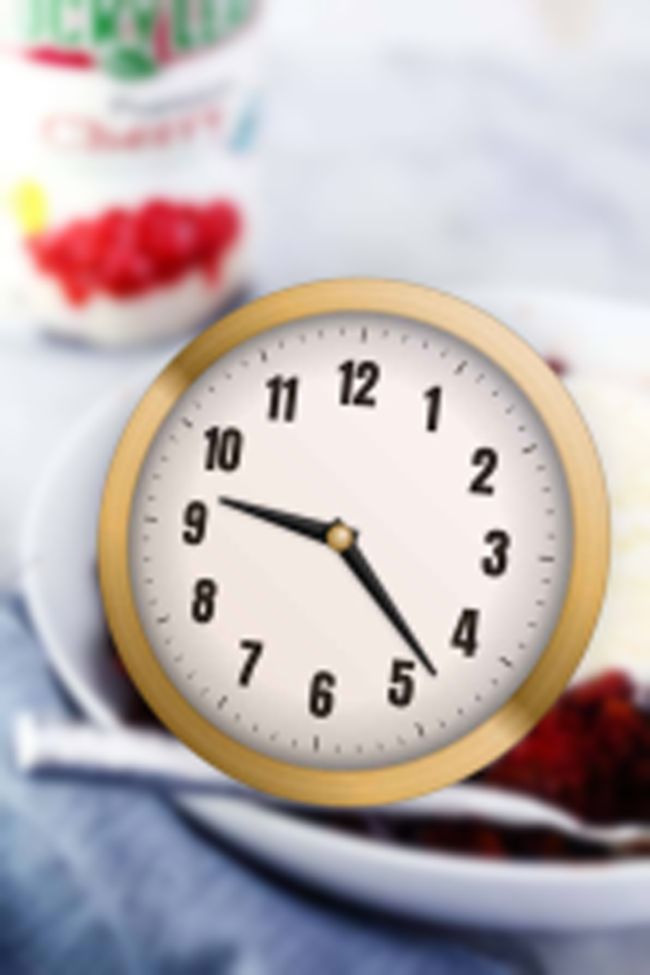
{"hour": 9, "minute": 23}
